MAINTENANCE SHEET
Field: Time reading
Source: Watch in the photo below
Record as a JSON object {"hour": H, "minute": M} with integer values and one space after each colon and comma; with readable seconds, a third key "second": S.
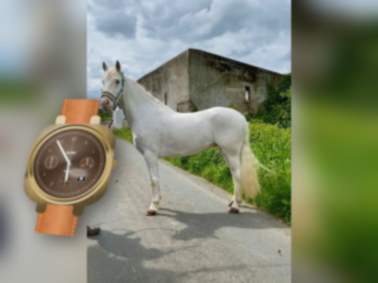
{"hour": 5, "minute": 54}
